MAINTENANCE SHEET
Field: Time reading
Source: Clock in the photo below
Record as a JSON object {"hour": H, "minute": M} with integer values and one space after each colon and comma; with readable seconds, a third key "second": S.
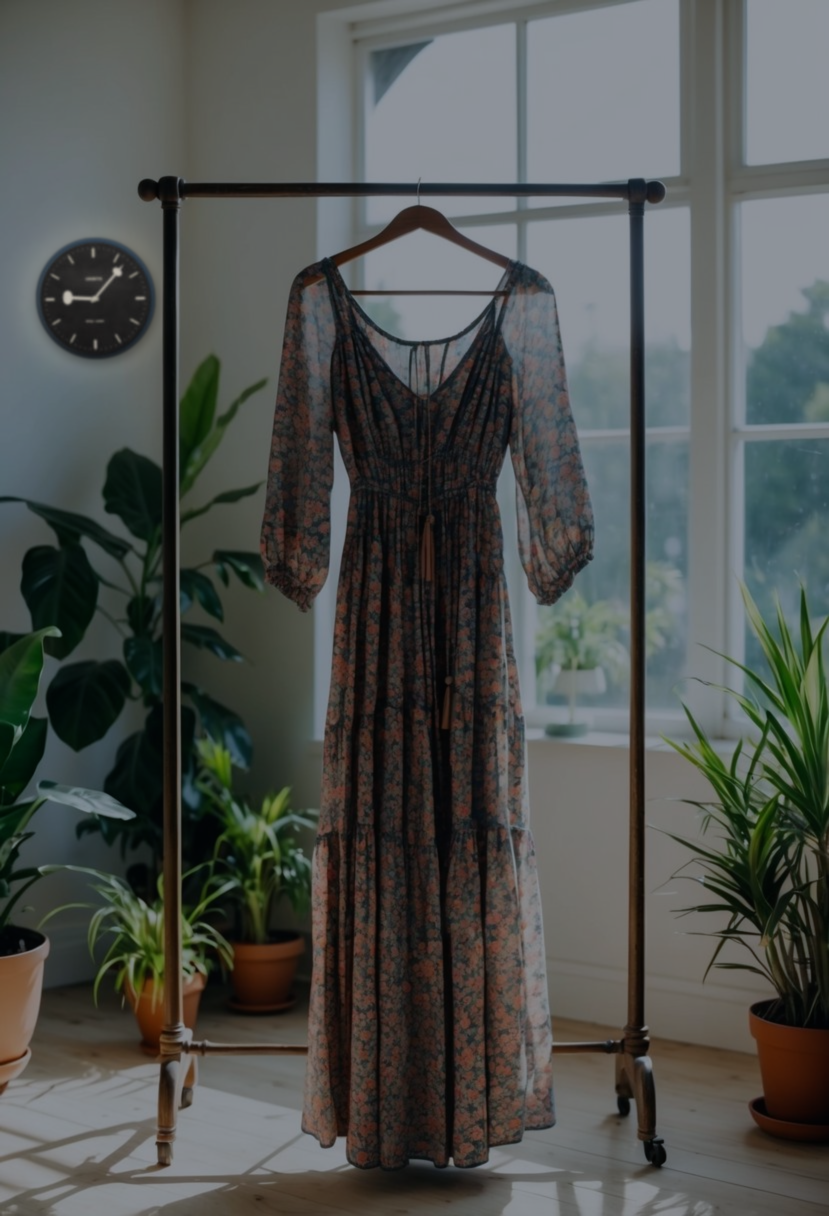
{"hour": 9, "minute": 7}
